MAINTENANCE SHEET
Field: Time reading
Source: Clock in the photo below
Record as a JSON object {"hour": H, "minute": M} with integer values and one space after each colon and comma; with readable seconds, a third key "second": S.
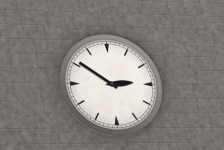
{"hour": 2, "minute": 51}
